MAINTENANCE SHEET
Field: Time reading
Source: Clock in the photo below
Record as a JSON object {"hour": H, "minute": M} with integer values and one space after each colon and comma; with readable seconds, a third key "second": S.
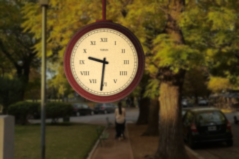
{"hour": 9, "minute": 31}
